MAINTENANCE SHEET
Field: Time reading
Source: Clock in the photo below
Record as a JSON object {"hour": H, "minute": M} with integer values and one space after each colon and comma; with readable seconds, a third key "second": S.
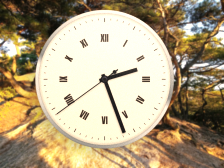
{"hour": 2, "minute": 26, "second": 39}
